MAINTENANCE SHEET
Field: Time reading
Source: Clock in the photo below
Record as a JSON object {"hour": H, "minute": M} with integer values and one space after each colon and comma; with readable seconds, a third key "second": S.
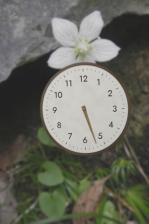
{"hour": 5, "minute": 27}
